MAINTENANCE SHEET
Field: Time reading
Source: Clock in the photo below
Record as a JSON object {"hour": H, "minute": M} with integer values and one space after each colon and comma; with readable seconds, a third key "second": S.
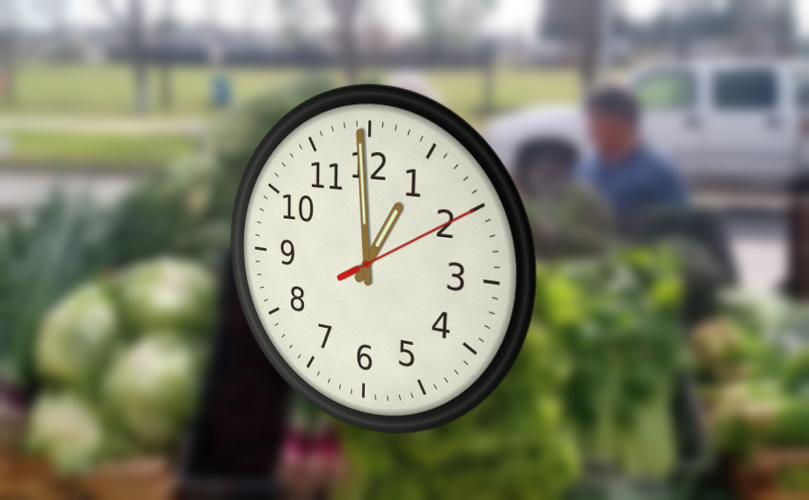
{"hour": 12, "minute": 59, "second": 10}
